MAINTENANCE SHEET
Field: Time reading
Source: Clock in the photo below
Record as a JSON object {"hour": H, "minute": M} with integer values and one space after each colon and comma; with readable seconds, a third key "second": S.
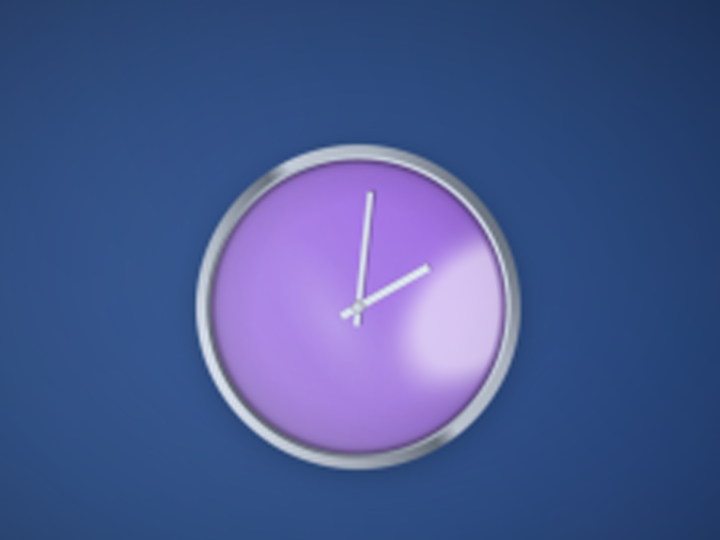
{"hour": 2, "minute": 1}
